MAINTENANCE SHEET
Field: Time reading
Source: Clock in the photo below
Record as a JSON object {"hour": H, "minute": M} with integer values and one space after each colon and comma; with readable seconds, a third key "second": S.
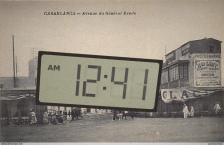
{"hour": 12, "minute": 41}
